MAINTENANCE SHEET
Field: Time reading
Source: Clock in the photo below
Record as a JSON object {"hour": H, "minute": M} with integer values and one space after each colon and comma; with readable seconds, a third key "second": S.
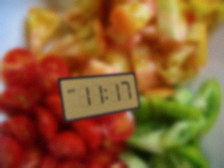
{"hour": 11, "minute": 17}
